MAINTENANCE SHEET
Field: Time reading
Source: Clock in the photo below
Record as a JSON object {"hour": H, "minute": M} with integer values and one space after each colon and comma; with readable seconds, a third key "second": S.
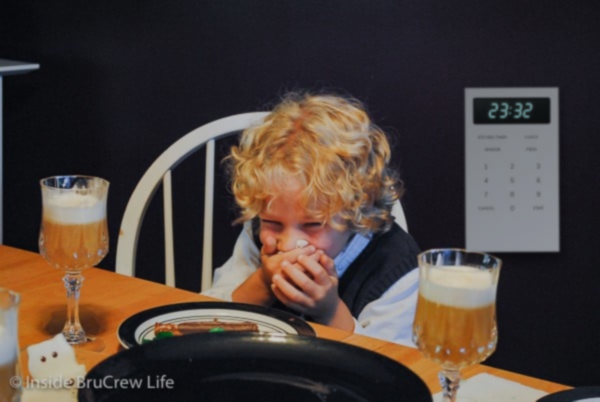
{"hour": 23, "minute": 32}
